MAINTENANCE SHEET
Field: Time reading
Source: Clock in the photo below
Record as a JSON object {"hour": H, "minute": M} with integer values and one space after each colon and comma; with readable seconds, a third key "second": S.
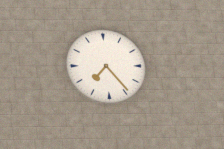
{"hour": 7, "minute": 24}
